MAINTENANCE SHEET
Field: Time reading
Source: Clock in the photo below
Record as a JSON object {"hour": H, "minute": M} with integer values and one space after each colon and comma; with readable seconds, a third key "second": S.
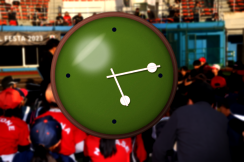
{"hour": 5, "minute": 13}
